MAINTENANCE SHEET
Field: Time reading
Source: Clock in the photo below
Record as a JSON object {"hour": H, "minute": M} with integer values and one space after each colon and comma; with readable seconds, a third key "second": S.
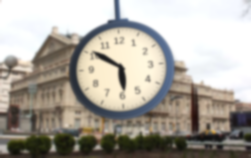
{"hour": 5, "minute": 51}
